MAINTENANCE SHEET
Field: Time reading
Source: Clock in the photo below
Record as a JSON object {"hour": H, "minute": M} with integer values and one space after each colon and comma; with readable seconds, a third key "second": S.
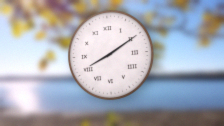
{"hour": 8, "minute": 10}
